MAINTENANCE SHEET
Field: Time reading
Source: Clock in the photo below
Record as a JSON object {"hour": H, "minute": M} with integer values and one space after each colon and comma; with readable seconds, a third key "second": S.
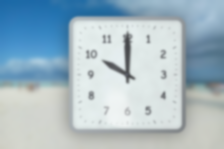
{"hour": 10, "minute": 0}
